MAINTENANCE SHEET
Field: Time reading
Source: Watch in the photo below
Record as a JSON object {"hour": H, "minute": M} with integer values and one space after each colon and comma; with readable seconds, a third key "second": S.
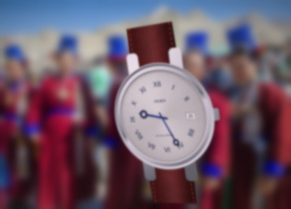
{"hour": 9, "minute": 26}
